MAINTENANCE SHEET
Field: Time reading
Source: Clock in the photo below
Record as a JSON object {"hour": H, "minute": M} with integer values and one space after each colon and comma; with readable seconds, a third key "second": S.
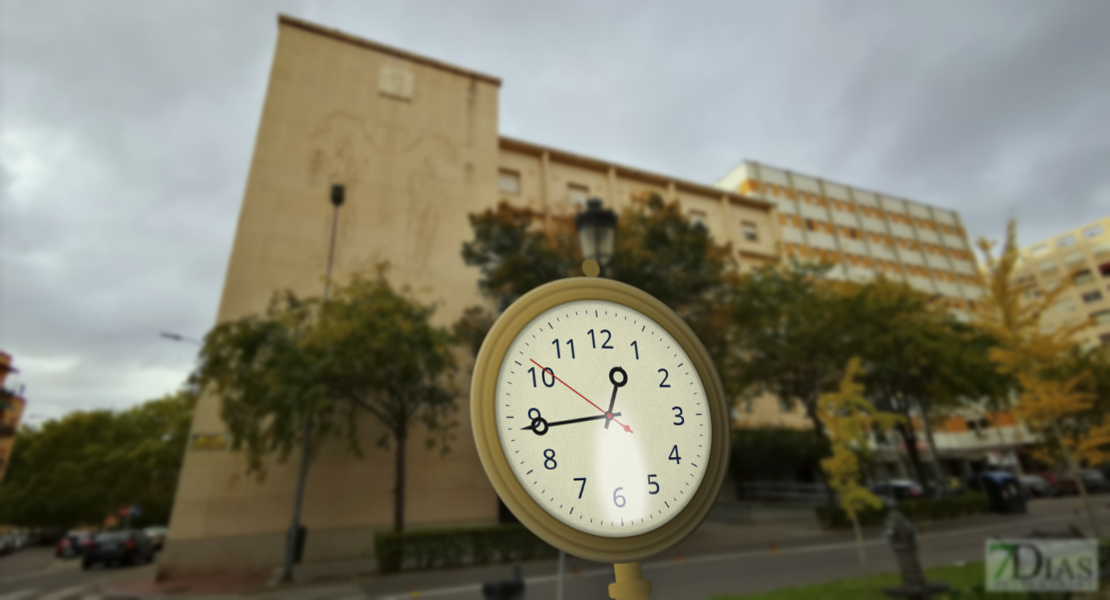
{"hour": 12, "minute": 43, "second": 51}
